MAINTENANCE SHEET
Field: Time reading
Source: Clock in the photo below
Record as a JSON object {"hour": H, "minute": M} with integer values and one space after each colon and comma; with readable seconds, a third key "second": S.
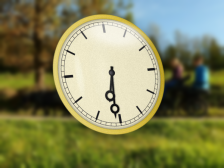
{"hour": 6, "minute": 31}
